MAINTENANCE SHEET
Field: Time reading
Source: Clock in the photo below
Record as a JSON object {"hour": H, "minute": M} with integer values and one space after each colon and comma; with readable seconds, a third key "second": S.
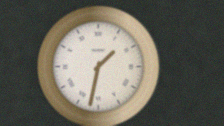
{"hour": 1, "minute": 32}
